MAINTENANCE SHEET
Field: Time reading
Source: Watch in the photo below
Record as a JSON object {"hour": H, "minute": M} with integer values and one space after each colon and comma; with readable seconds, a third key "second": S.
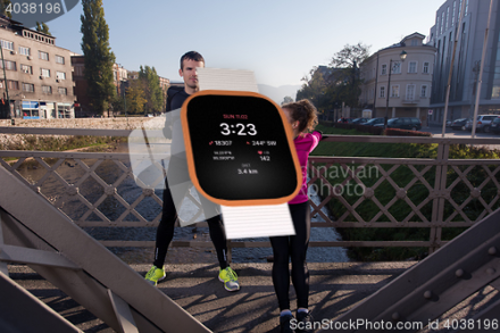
{"hour": 3, "minute": 23}
